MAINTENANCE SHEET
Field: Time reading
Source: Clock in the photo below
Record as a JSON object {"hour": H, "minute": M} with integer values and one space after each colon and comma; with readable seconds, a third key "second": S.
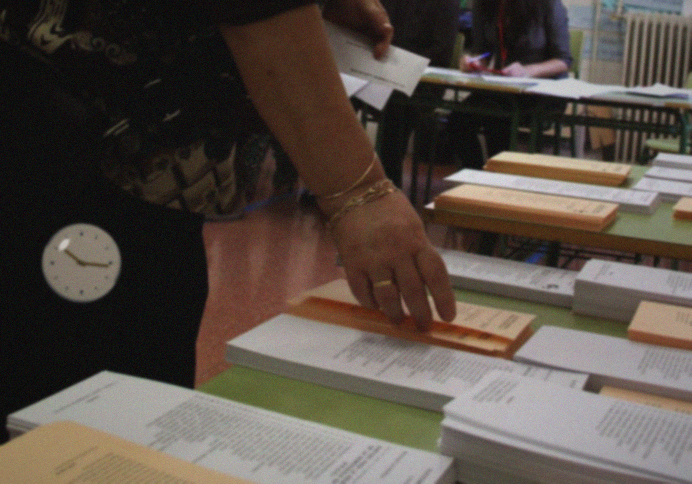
{"hour": 10, "minute": 16}
